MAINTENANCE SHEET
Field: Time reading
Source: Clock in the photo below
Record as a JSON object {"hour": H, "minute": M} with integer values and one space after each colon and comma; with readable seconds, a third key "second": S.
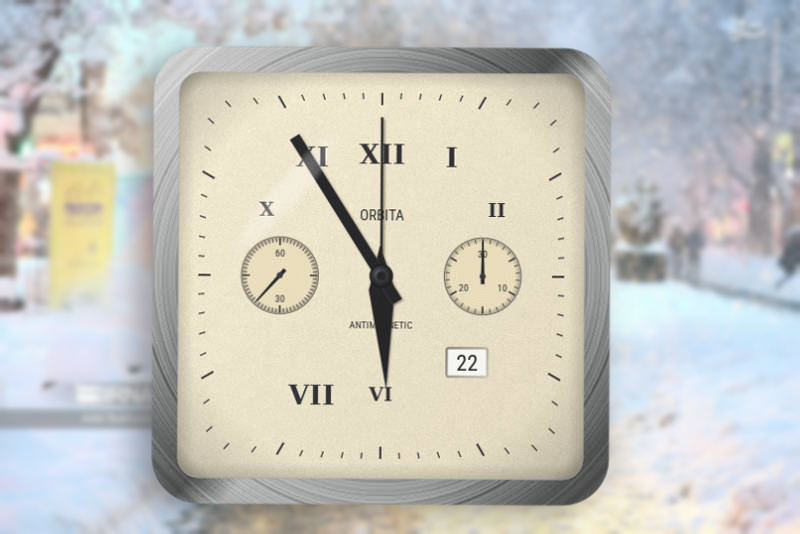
{"hour": 5, "minute": 54, "second": 37}
